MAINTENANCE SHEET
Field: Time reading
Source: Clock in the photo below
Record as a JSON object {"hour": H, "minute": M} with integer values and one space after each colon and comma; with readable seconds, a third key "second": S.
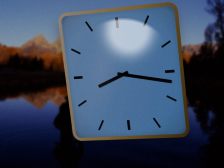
{"hour": 8, "minute": 17}
